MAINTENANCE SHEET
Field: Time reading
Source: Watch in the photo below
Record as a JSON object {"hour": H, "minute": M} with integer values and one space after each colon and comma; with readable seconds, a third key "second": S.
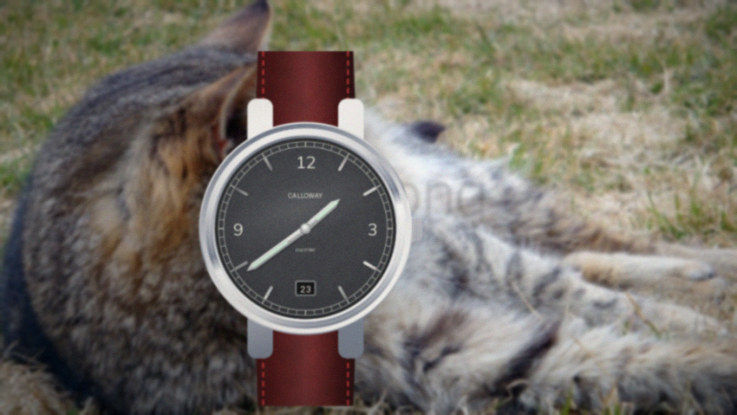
{"hour": 1, "minute": 39}
